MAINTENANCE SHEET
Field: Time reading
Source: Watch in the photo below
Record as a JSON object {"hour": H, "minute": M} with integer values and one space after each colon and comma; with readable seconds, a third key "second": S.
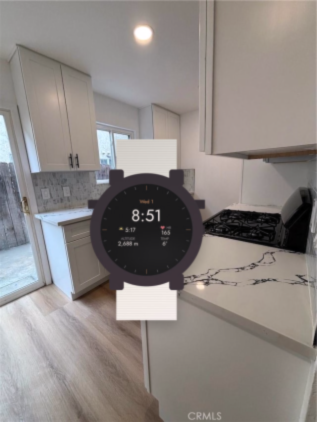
{"hour": 8, "minute": 51}
